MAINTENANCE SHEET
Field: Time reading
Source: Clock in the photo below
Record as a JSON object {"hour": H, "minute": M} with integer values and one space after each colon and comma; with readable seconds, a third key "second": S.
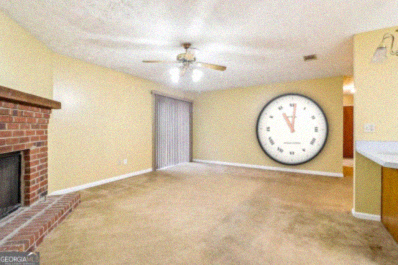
{"hour": 11, "minute": 1}
